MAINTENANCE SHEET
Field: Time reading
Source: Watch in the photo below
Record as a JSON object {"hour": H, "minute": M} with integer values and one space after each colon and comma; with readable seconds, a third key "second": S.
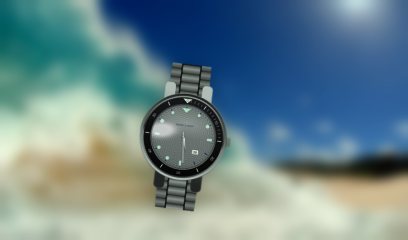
{"hour": 5, "minute": 29}
